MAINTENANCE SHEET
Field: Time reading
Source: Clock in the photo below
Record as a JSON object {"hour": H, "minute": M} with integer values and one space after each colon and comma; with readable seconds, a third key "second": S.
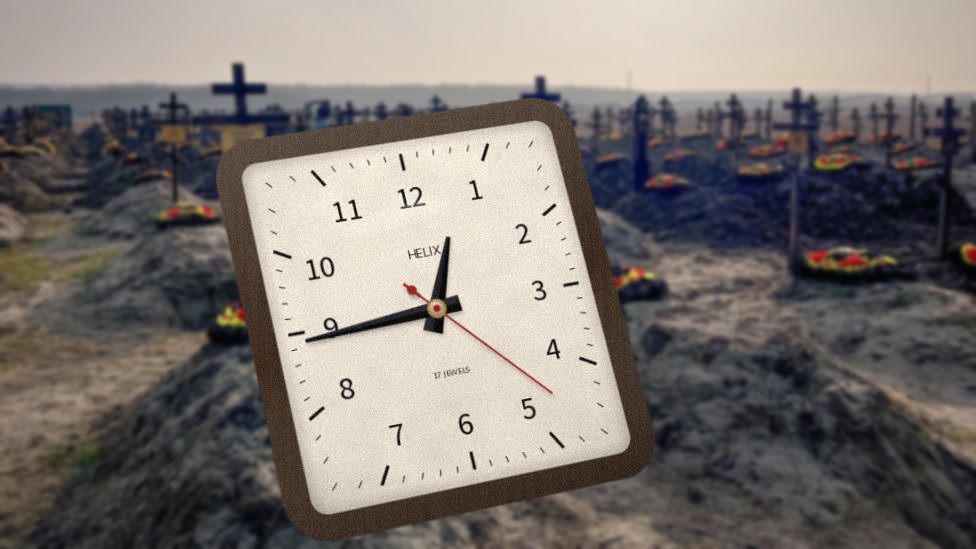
{"hour": 12, "minute": 44, "second": 23}
